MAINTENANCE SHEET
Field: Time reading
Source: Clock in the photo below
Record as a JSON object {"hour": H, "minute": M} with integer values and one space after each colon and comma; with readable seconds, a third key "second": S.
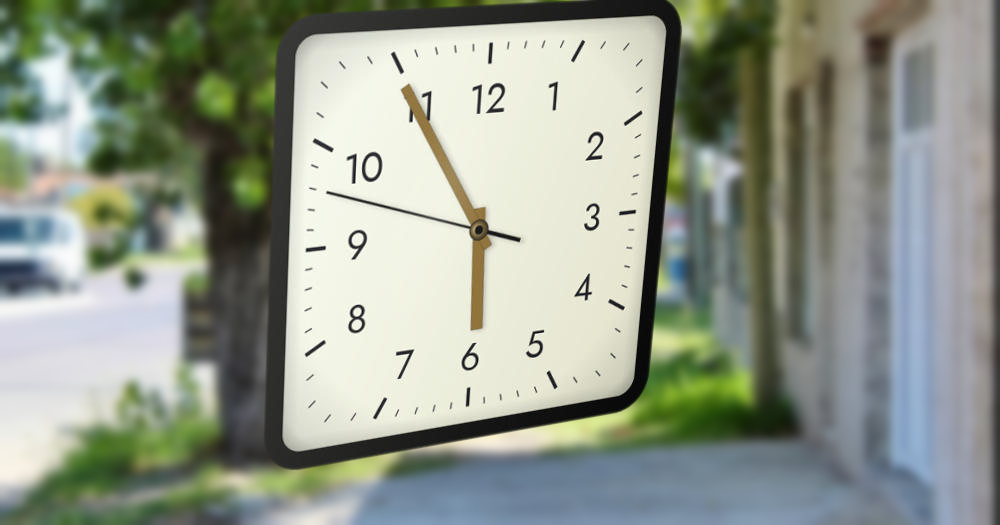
{"hour": 5, "minute": 54, "second": 48}
